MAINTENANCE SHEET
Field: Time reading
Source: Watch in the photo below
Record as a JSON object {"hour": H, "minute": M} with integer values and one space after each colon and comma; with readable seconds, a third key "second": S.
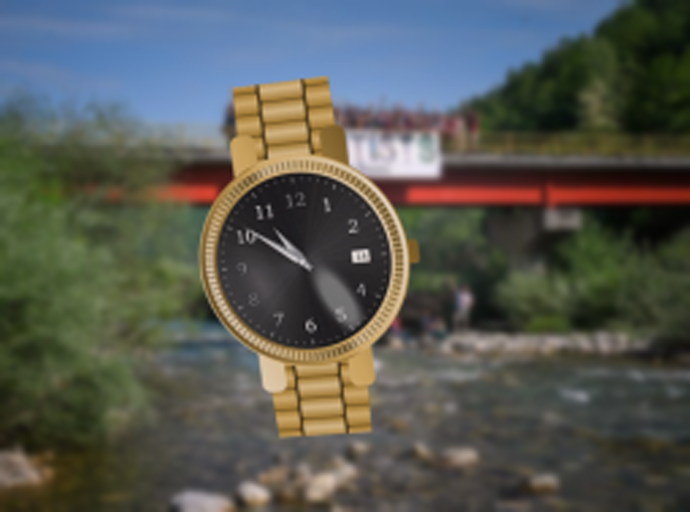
{"hour": 10, "minute": 51}
